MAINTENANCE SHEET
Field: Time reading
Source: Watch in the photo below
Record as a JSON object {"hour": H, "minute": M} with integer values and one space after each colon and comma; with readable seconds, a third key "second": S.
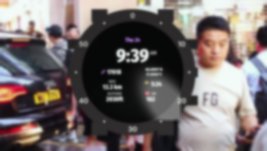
{"hour": 9, "minute": 39}
